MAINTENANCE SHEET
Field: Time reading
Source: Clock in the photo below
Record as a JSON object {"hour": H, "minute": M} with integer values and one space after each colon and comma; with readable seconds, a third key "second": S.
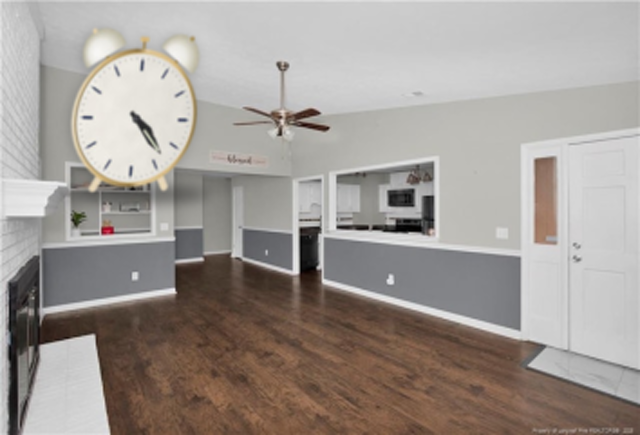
{"hour": 4, "minute": 23}
